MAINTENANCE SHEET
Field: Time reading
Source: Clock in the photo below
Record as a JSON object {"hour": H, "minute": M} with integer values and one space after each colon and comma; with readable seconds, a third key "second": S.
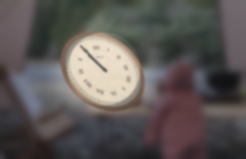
{"hour": 10, "minute": 55}
